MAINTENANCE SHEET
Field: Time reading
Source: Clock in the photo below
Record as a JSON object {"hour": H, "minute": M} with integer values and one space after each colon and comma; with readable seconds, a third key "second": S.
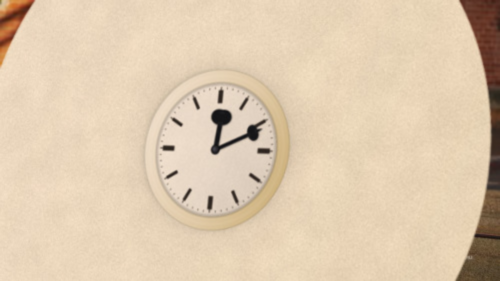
{"hour": 12, "minute": 11}
